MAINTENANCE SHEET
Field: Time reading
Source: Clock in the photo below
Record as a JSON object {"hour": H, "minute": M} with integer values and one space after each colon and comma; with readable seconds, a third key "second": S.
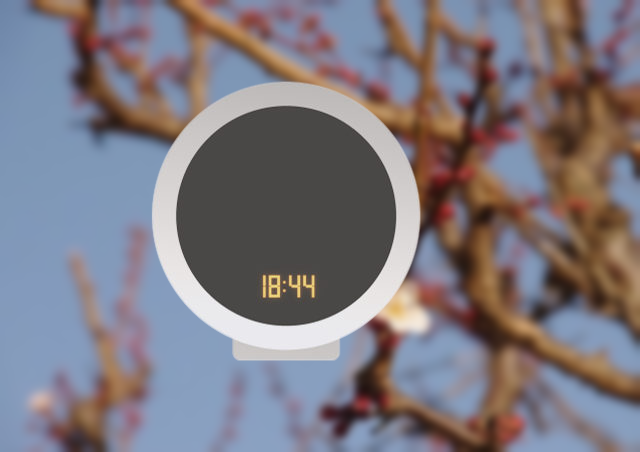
{"hour": 18, "minute": 44}
